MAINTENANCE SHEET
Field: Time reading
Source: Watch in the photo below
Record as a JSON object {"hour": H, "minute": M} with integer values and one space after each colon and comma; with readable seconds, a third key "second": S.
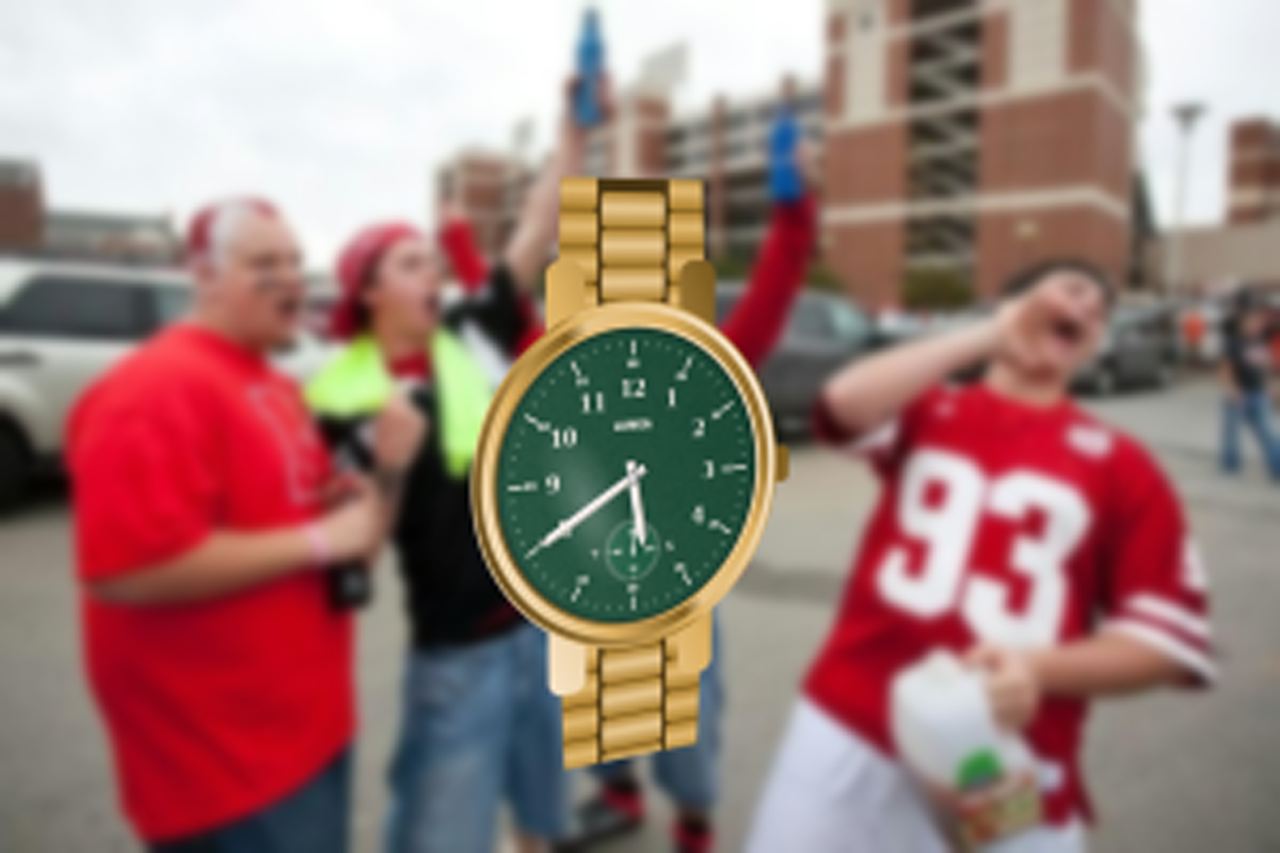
{"hour": 5, "minute": 40}
